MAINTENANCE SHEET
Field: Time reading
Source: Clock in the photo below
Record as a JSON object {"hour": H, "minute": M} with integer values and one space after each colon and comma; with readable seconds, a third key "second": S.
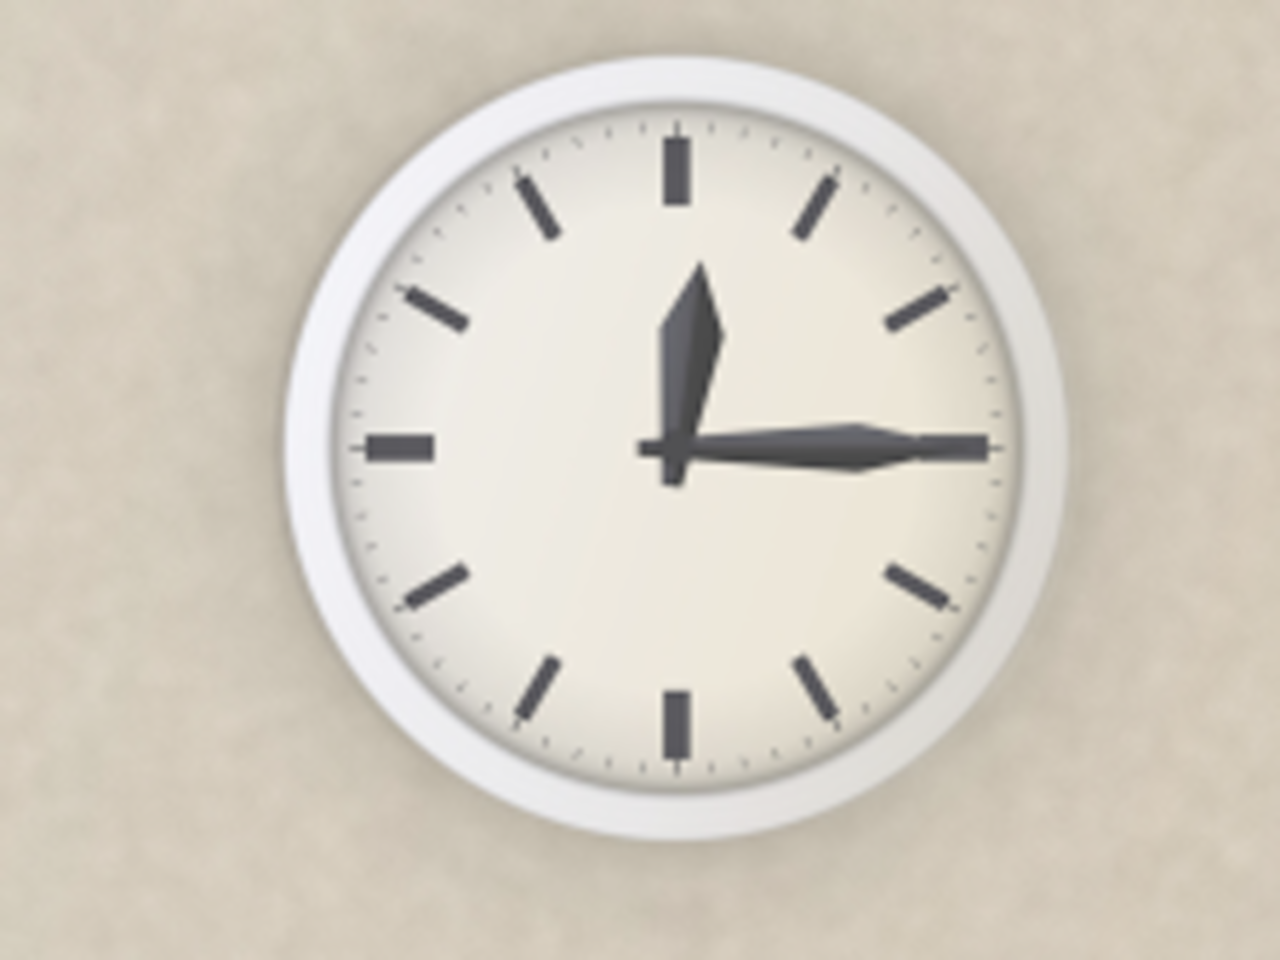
{"hour": 12, "minute": 15}
